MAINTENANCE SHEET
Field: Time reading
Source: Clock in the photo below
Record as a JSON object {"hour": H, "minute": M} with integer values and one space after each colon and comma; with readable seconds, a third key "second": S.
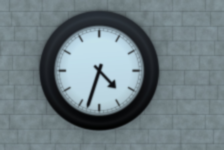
{"hour": 4, "minute": 33}
